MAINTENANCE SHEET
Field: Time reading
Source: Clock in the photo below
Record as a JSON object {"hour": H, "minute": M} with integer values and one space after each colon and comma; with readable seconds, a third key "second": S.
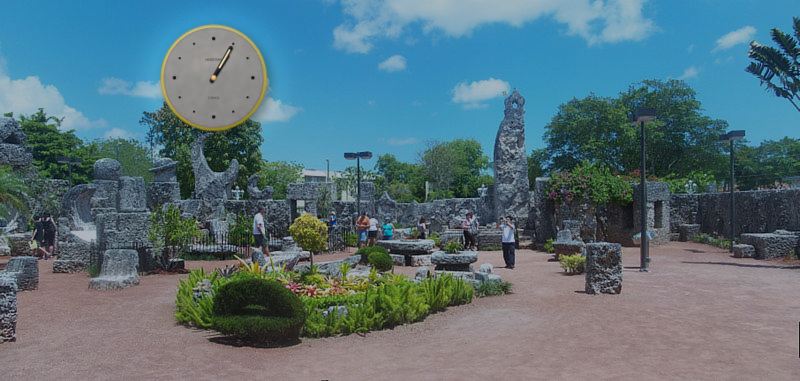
{"hour": 1, "minute": 5}
